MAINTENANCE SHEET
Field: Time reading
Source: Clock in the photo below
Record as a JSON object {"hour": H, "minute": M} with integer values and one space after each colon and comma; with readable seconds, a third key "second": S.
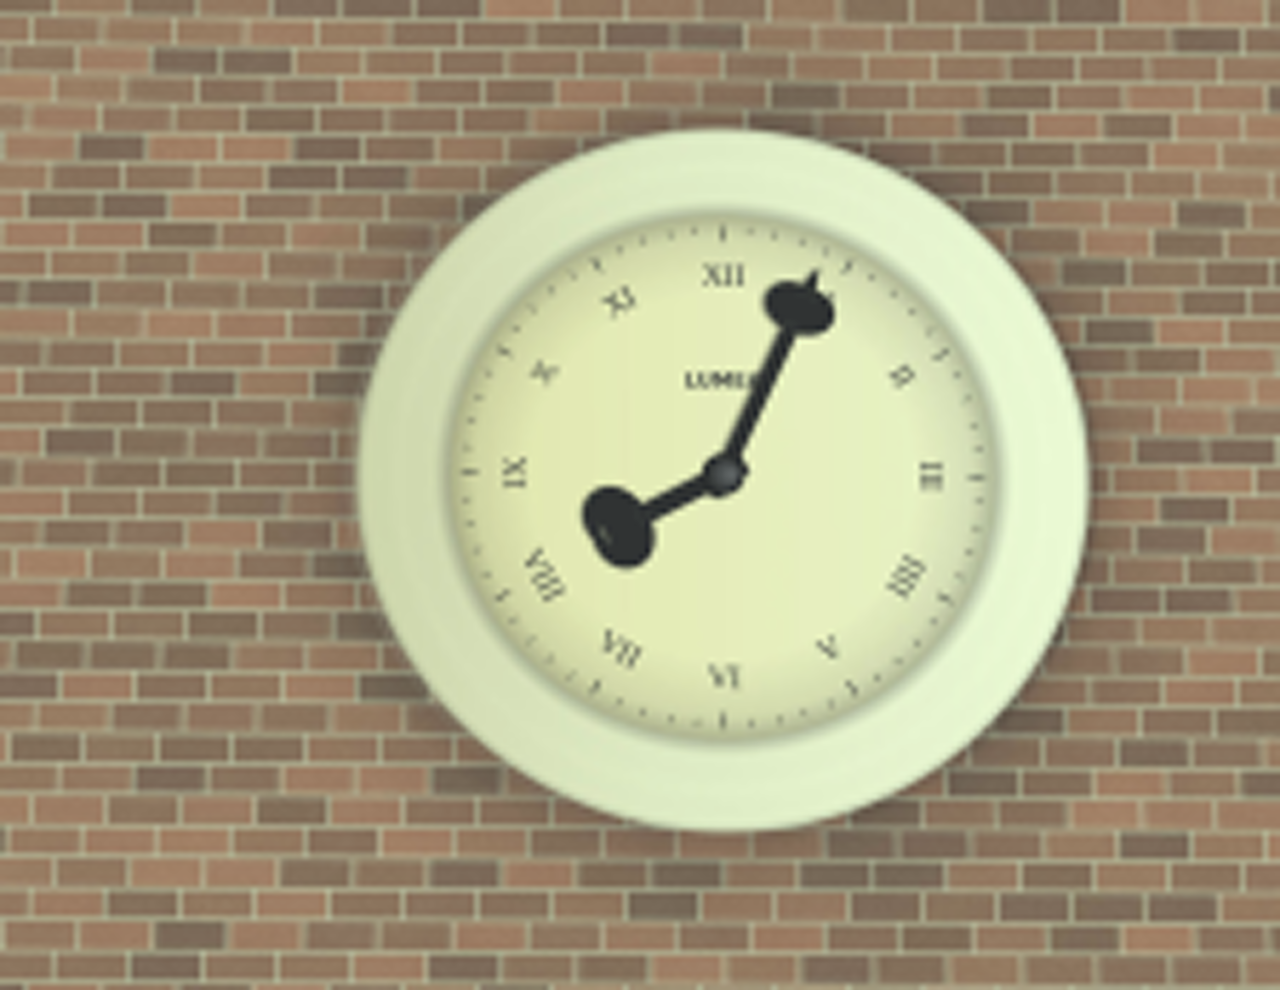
{"hour": 8, "minute": 4}
